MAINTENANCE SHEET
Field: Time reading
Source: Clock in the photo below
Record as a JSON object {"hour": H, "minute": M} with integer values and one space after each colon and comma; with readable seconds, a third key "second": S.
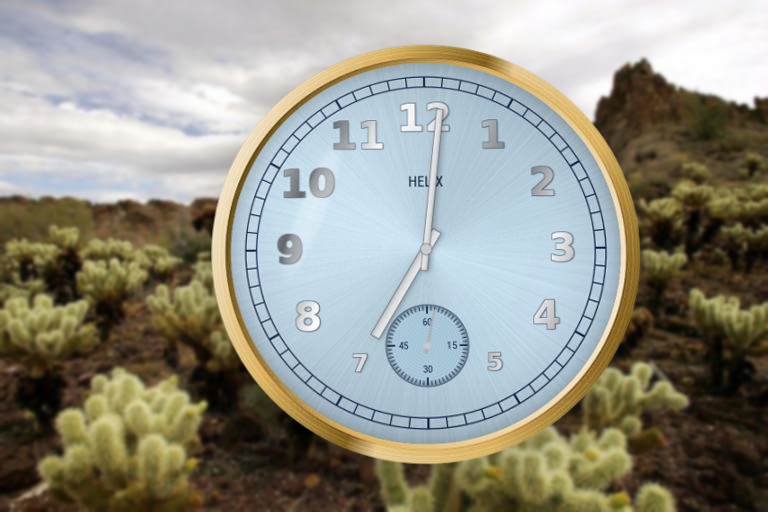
{"hour": 7, "minute": 1, "second": 2}
